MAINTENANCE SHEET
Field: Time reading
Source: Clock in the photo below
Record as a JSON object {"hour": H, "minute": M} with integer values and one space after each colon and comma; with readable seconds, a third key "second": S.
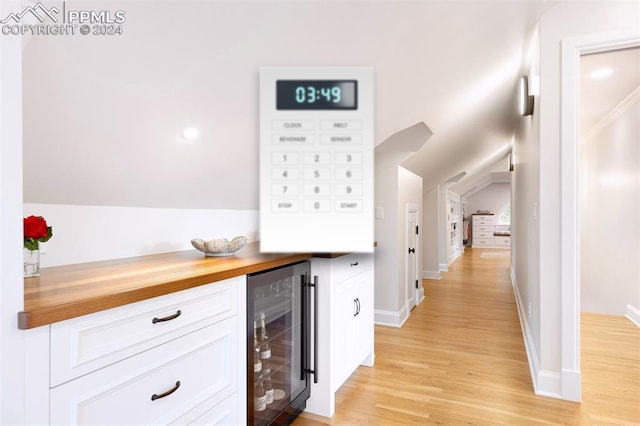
{"hour": 3, "minute": 49}
